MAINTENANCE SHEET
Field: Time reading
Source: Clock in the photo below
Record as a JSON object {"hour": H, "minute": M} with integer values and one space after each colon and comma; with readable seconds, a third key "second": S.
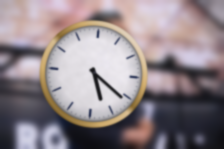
{"hour": 5, "minute": 21}
